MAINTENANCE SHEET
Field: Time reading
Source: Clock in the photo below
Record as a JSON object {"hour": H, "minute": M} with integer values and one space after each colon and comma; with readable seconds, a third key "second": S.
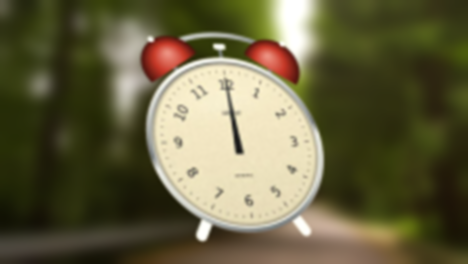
{"hour": 12, "minute": 0}
